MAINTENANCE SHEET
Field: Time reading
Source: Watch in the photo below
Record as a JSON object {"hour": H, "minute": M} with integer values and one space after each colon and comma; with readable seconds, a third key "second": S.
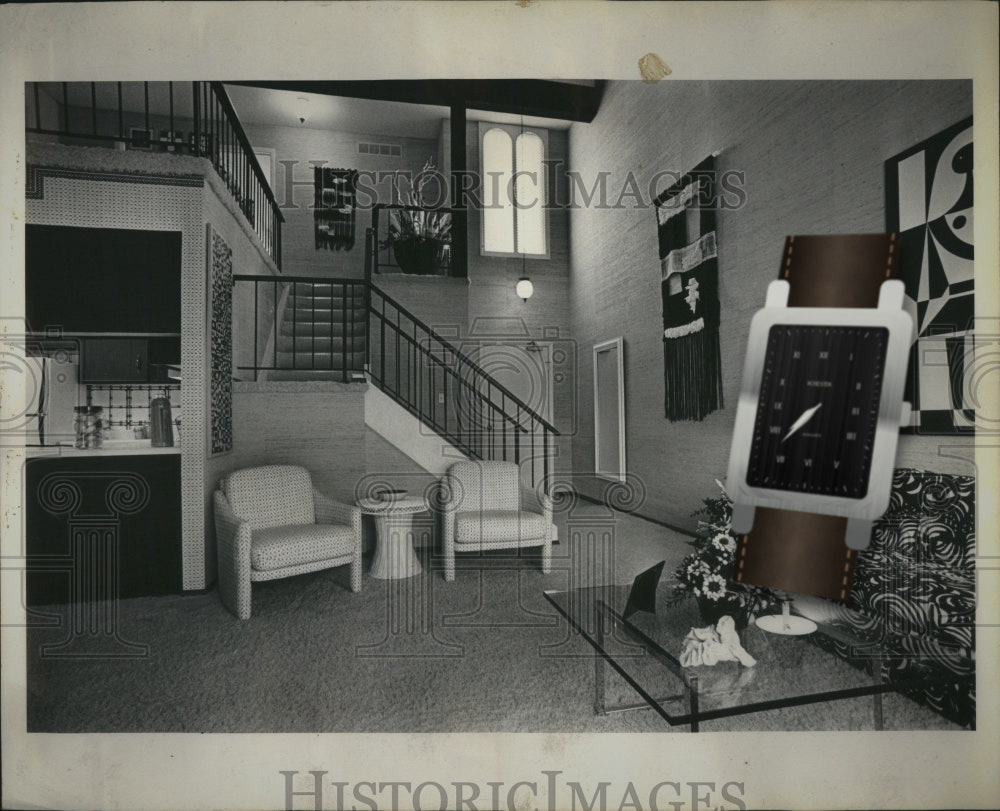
{"hour": 7, "minute": 37}
